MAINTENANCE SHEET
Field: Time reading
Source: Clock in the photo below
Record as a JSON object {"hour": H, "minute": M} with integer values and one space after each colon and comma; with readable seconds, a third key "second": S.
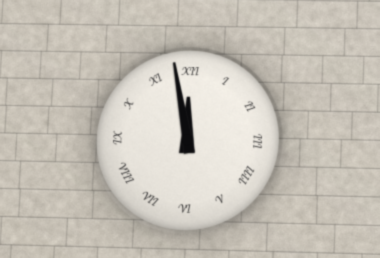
{"hour": 11, "minute": 58}
